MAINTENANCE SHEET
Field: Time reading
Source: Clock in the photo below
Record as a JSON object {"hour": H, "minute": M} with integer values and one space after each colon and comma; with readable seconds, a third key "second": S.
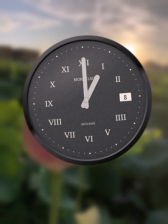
{"hour": 1, "minute": 0}
